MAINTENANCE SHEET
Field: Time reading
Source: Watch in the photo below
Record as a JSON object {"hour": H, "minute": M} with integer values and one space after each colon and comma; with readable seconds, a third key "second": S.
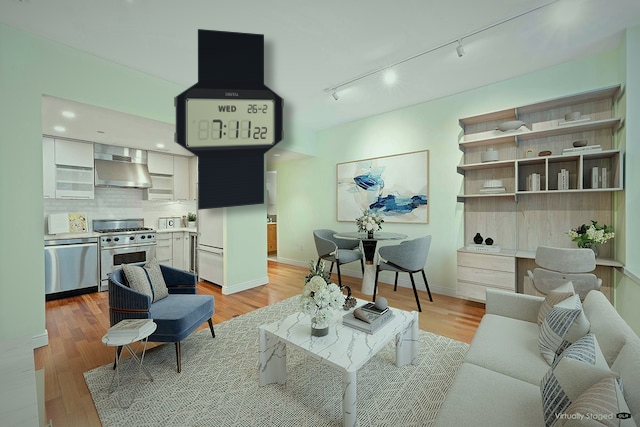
{"hour": 7, "minute": 11, "second": 22}
